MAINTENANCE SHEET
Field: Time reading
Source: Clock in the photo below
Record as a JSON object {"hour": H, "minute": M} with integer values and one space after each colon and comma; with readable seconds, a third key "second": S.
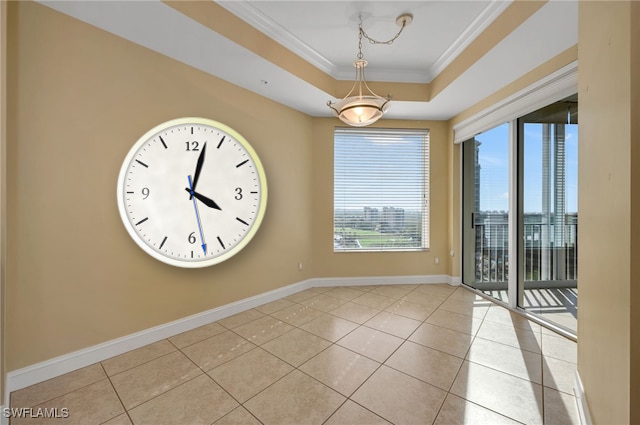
{"hour": 4, "minute": 2, "second": 28}
